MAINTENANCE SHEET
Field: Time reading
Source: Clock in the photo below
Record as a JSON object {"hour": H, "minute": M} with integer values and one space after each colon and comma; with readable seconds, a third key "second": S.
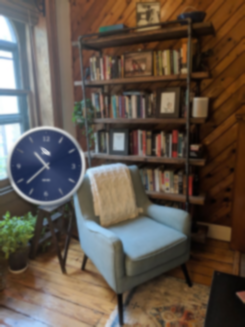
{"hour": 10, "minute": 38}
